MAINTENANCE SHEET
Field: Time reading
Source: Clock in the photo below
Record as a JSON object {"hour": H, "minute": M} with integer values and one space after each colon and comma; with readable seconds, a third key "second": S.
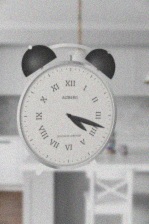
{"hour": 4, "minute": 18}
